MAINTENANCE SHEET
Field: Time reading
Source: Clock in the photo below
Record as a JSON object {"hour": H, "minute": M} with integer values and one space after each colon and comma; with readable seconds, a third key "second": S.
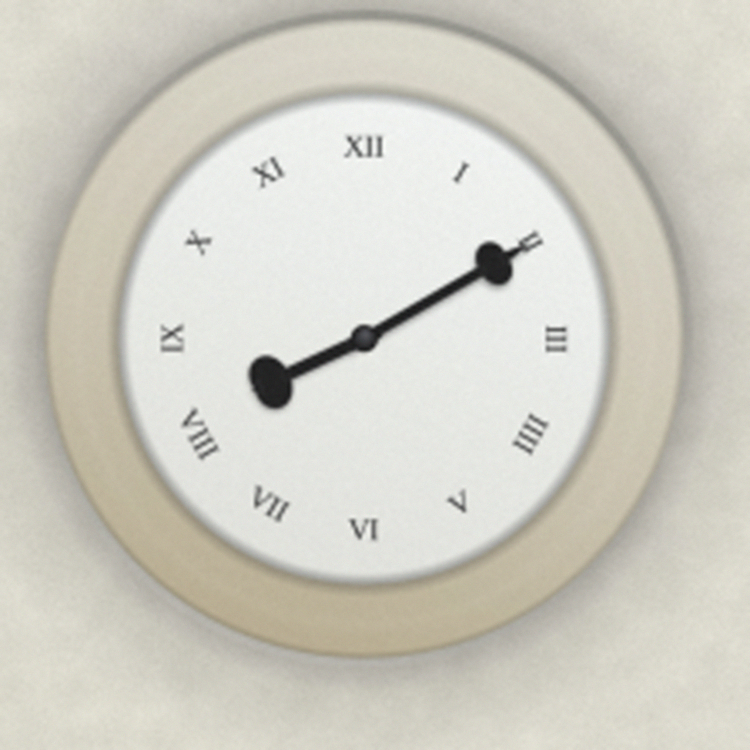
{"hour": 8, "minute": 10}
